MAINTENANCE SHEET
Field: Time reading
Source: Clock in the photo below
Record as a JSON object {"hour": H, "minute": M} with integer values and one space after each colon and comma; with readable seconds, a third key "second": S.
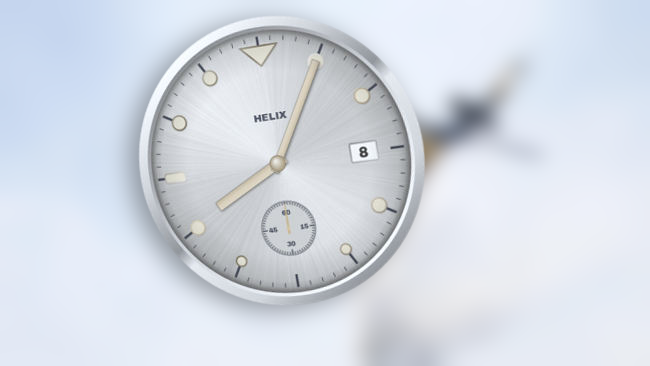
{"hour": 8, "minute": 5}
